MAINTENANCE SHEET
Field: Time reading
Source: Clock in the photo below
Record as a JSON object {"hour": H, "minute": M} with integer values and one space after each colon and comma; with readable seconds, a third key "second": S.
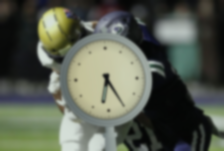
{"hour": 6, "minute": 25}
